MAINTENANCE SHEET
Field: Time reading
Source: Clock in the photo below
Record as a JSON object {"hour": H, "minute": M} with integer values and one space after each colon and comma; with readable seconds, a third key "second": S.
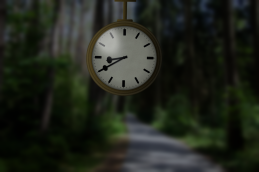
{"hour": 8, "minute": 40}
